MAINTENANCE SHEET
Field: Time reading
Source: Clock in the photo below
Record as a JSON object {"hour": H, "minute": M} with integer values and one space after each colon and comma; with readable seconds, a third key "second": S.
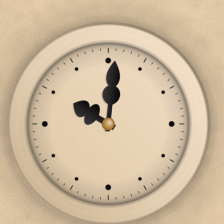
{"hour": 10, "minute": 1}
